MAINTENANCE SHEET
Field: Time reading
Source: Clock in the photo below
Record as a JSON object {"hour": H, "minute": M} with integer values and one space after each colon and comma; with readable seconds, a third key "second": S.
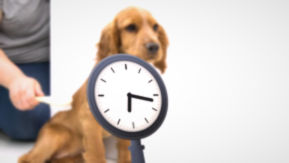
{"hour": 6, "minute": 17}
